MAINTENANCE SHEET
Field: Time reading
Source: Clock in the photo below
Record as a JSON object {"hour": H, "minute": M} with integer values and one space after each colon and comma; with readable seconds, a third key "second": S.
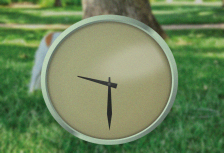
{"hour": 9, "minute": 30}
